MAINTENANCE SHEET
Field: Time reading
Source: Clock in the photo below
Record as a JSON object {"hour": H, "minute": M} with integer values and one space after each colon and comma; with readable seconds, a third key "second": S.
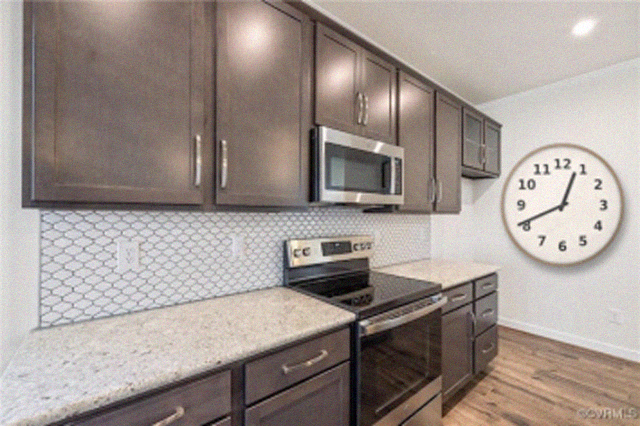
{"hour": 12, "minute": 41}
